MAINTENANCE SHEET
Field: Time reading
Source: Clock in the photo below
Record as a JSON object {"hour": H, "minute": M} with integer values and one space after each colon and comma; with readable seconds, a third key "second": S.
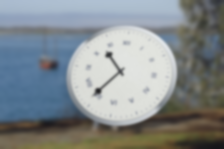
{"hour": 10, "minute": 36}
